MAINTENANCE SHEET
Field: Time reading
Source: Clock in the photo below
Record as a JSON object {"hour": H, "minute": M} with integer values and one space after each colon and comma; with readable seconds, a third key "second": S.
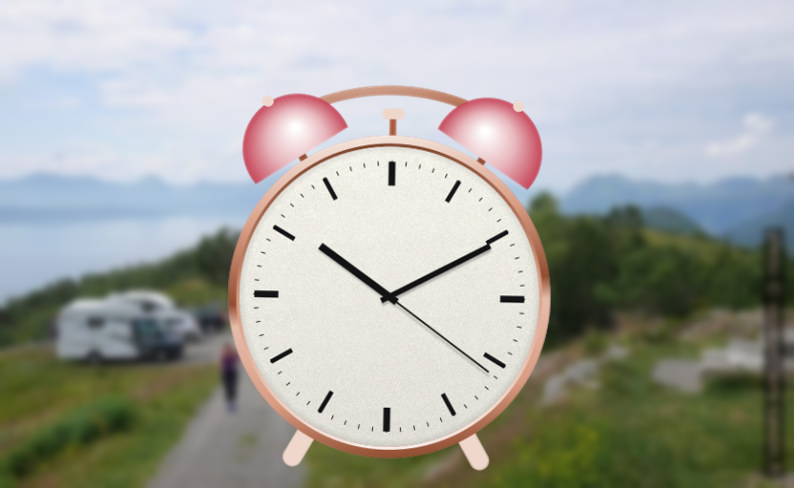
{"hour": 10, "minute": 10, "second": 21}
